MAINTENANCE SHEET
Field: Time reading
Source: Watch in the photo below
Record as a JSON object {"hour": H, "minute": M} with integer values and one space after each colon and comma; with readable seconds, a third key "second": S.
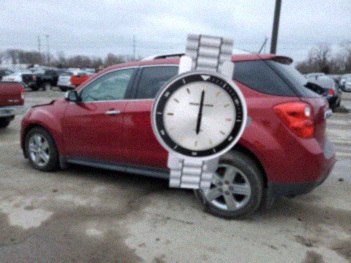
{"hour": 6, "minute": 0}
